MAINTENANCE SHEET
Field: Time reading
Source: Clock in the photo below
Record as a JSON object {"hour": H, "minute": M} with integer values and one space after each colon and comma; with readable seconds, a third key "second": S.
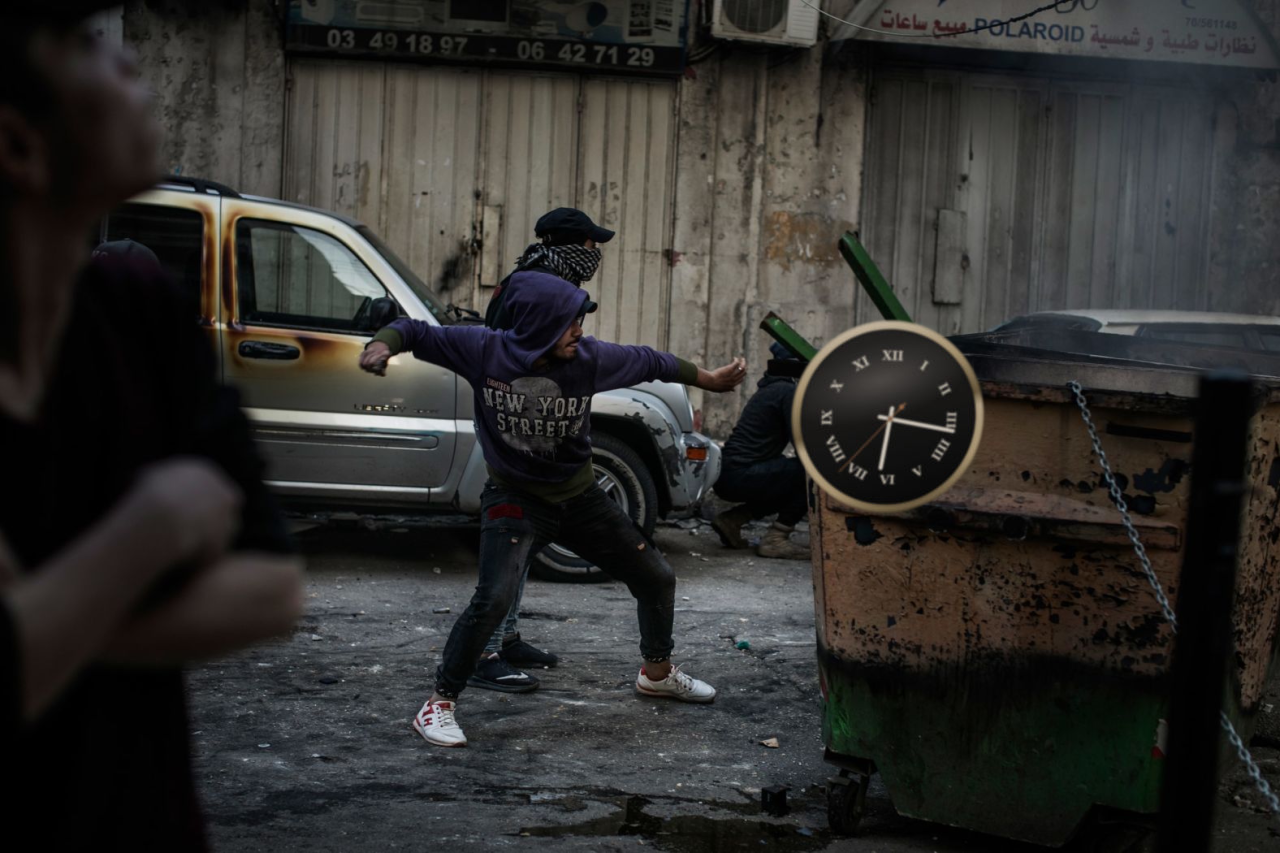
{"hour": 6, "minute": 16, "second": 37}
